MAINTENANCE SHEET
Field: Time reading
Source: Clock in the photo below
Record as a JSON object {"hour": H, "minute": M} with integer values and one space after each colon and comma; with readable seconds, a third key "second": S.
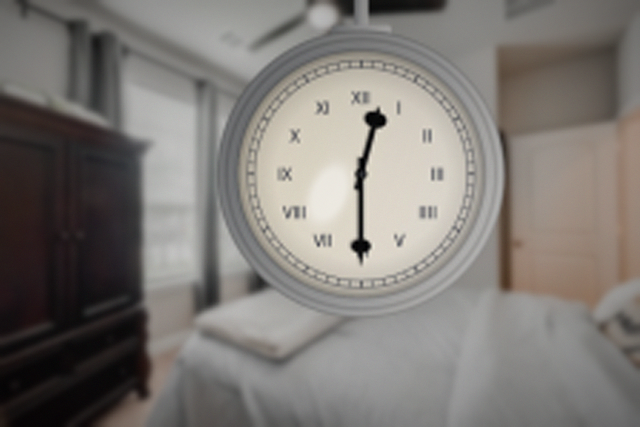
{"hour": 12, "minute": 30}
